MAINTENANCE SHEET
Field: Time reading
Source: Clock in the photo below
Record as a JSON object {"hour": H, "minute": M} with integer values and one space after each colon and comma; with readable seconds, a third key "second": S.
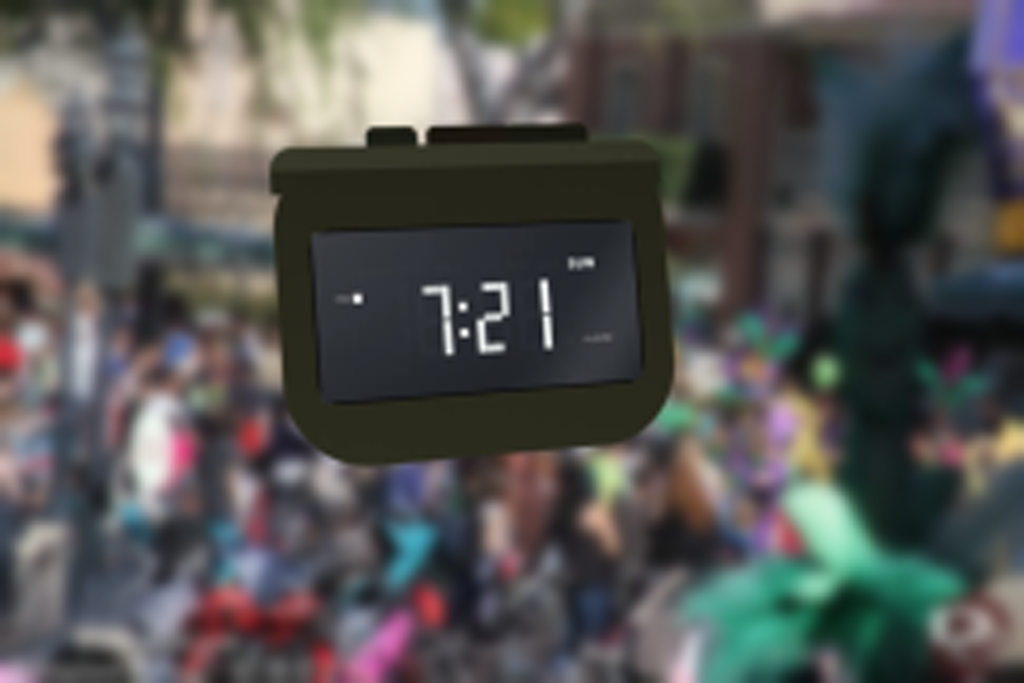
{"hour": 7, "minute": 21}
